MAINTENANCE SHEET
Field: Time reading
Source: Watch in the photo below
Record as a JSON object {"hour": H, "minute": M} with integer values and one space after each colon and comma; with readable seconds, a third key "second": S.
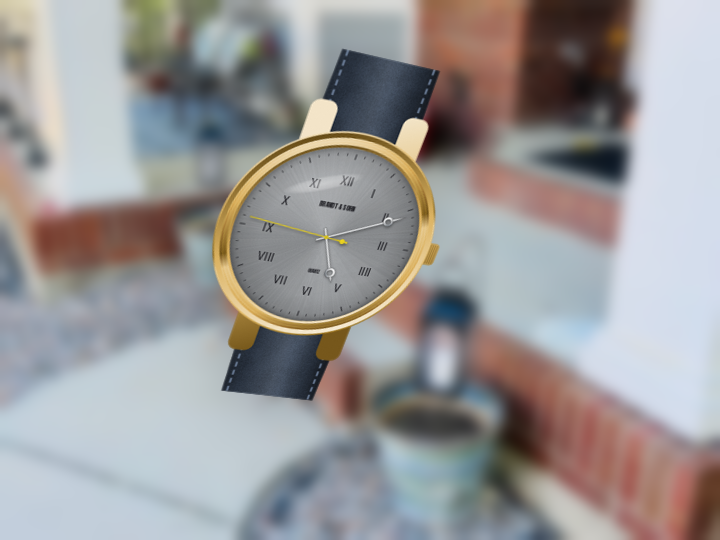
{"hour": 5, "minute": 10, "second": 46}
